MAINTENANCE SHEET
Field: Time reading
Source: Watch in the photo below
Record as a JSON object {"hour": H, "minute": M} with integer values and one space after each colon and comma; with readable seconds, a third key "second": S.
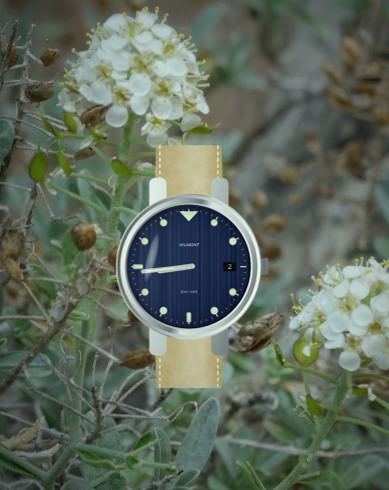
{"hour": 8, "minute": 44}
